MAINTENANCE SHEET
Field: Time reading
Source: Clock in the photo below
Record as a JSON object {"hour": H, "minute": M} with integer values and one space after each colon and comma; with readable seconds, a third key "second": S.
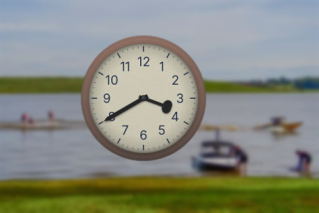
{"hour": 3, "minute": 40}
